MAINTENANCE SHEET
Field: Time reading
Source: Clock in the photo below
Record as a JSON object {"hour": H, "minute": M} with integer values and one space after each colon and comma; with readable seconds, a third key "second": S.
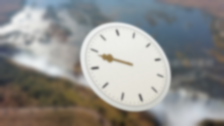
{"hour": 9, "minute": 49}
